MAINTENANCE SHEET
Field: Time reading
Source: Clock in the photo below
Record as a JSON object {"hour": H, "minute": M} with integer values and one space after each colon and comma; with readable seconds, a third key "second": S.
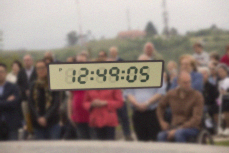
{"hour": 12, "minute": 49, "second": 5}
